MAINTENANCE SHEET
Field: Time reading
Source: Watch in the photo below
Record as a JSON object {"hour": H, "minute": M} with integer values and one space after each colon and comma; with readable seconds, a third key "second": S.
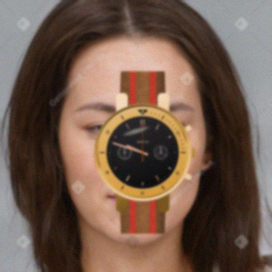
{"hour": 9, "minute": 48}
